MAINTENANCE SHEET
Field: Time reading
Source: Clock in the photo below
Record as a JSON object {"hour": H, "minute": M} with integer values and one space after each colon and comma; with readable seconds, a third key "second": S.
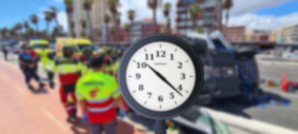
{"hour": 10, "minute": 22}
